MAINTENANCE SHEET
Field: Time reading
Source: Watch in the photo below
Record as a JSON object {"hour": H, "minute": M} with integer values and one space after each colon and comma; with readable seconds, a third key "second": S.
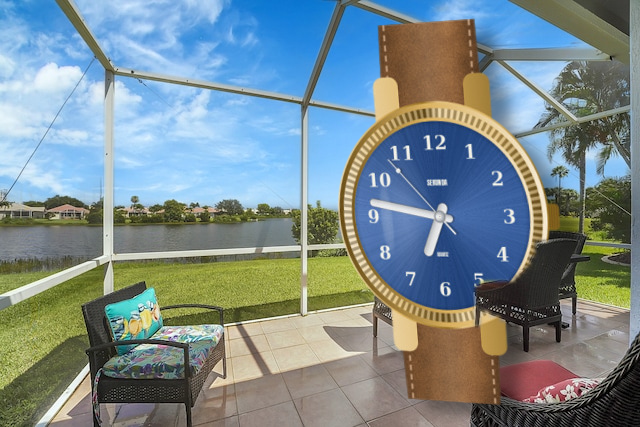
{"hour": 6, "minute": 46, "second": 53}
